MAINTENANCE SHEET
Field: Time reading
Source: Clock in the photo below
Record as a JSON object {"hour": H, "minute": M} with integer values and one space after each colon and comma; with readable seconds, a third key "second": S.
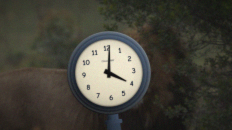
{"hour": 4, "minute": 1}
